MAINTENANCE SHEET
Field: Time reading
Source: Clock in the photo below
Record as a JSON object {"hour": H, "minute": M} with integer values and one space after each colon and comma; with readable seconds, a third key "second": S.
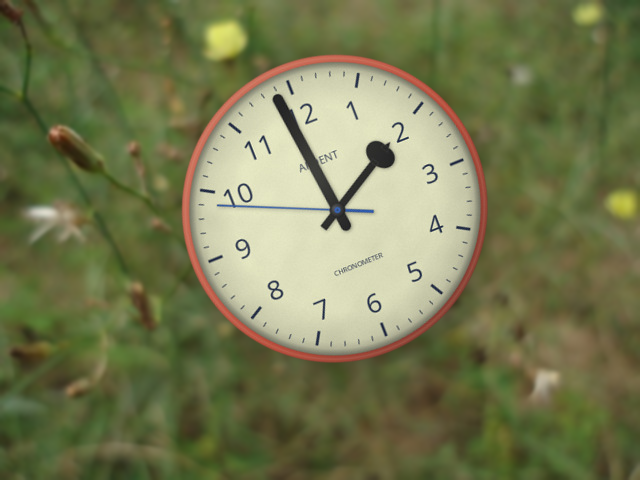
{"hour": 1, "minute": 58, "second": 49}
